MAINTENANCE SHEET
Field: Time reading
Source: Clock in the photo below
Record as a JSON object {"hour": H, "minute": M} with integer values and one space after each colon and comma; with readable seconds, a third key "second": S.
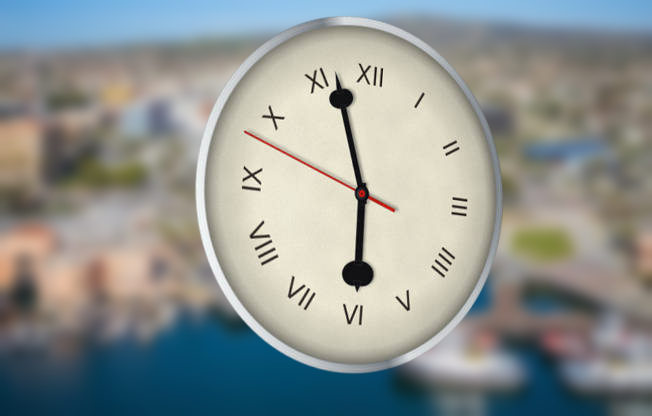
{"hour": 5, "minute": 56, "second": 48}
